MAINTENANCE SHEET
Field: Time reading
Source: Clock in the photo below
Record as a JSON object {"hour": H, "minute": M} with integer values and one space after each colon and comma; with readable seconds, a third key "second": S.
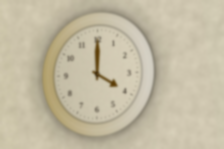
{"hour": 4, "minute": 0}
